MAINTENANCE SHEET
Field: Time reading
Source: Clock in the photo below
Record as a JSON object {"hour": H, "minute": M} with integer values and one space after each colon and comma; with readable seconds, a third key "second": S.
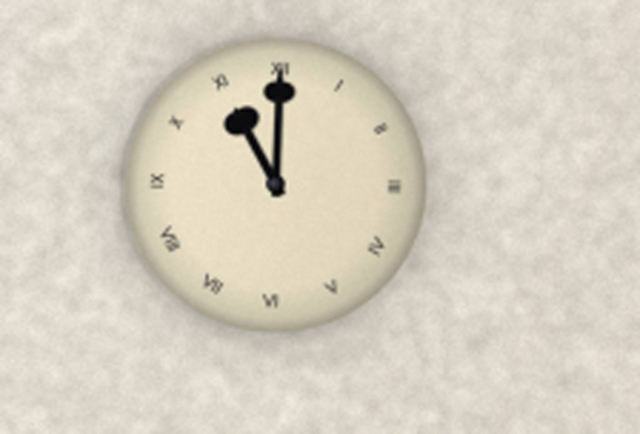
{"hour": 11, "minute": 0}
